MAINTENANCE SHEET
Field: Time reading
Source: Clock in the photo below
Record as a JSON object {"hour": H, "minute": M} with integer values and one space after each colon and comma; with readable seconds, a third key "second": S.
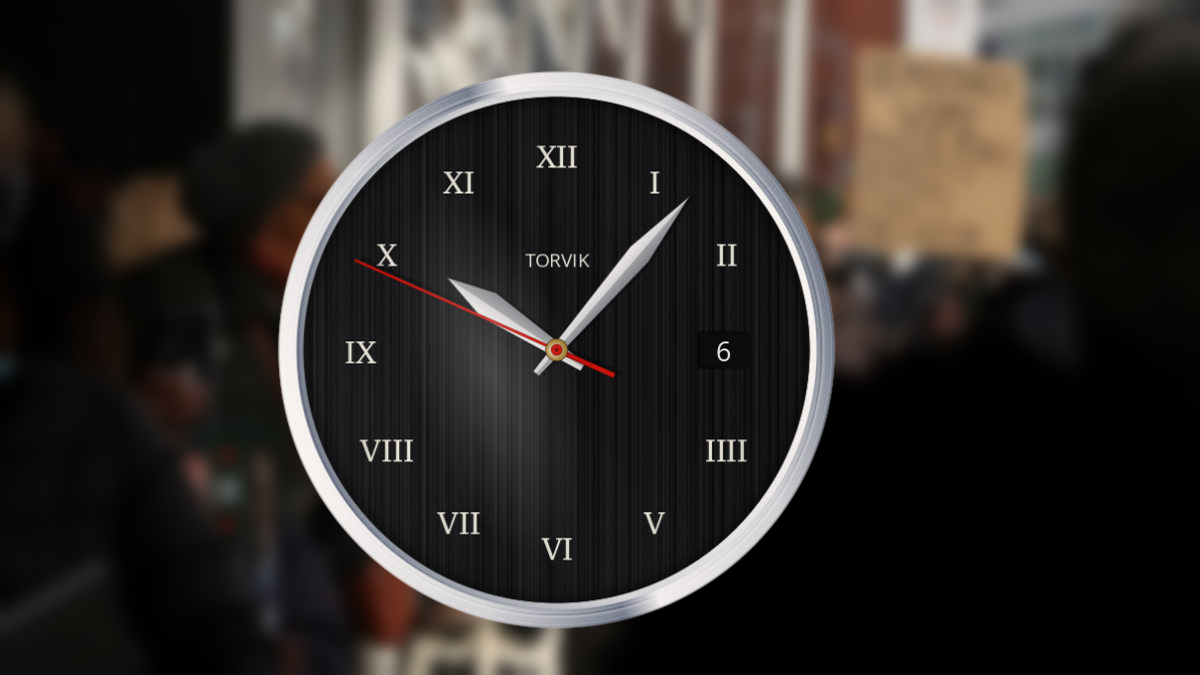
{"hour": 10, "minute": 6, "second": 49}
